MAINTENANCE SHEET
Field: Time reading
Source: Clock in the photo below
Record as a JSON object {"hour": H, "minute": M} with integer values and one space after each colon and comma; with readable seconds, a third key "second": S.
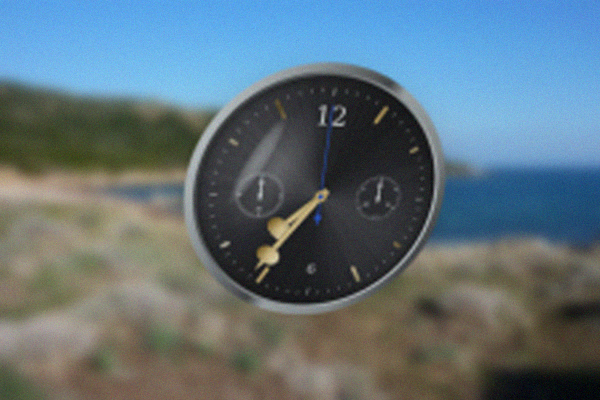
{"hour": 7, "minute": 36}
